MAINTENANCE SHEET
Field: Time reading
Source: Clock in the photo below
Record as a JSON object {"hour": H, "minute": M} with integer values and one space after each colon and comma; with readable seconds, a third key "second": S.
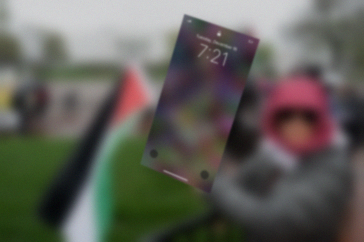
{"hour": 7, "minute": 21}
